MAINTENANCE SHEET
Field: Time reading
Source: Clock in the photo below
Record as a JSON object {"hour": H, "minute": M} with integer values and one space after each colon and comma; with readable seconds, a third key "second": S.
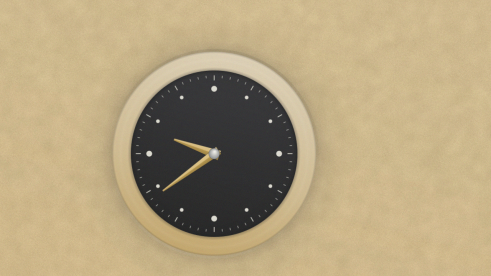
{"hour": 9, "minute": 39}
